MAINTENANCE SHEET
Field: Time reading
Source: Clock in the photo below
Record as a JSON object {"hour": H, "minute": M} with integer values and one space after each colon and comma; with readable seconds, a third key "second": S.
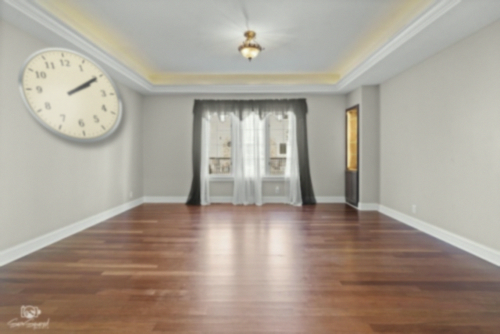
{"hour": 2, "minute": 10}
